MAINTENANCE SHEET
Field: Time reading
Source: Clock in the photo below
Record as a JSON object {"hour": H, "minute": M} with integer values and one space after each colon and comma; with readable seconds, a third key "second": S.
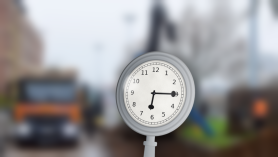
{"hour": 6, "minute": 15}
